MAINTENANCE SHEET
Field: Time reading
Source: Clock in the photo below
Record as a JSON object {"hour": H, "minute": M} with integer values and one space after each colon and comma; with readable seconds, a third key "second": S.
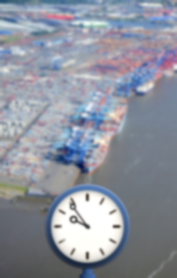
{"hour": 9, "minute": 54}
